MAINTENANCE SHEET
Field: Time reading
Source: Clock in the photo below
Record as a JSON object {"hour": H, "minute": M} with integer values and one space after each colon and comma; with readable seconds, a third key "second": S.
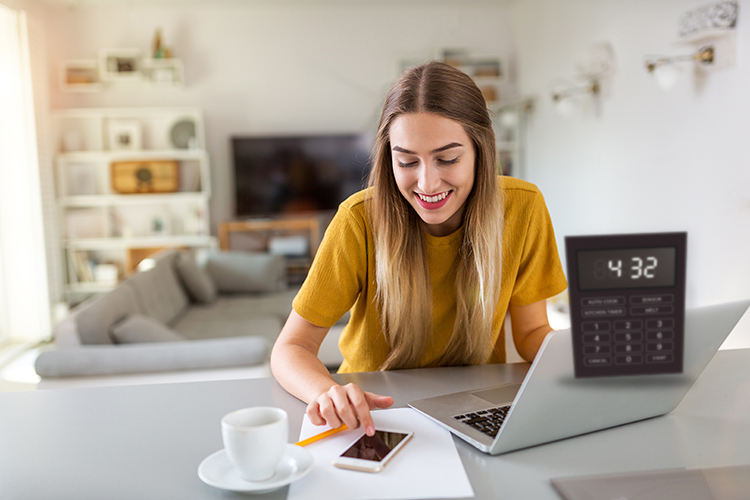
{"hour": 4, "minute": 32}
